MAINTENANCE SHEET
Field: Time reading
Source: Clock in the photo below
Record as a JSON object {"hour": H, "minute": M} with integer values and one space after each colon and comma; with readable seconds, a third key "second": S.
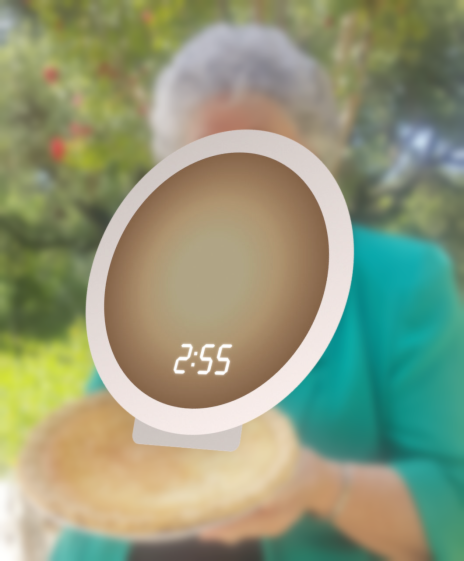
{"hour": 2, "minute": 55}
